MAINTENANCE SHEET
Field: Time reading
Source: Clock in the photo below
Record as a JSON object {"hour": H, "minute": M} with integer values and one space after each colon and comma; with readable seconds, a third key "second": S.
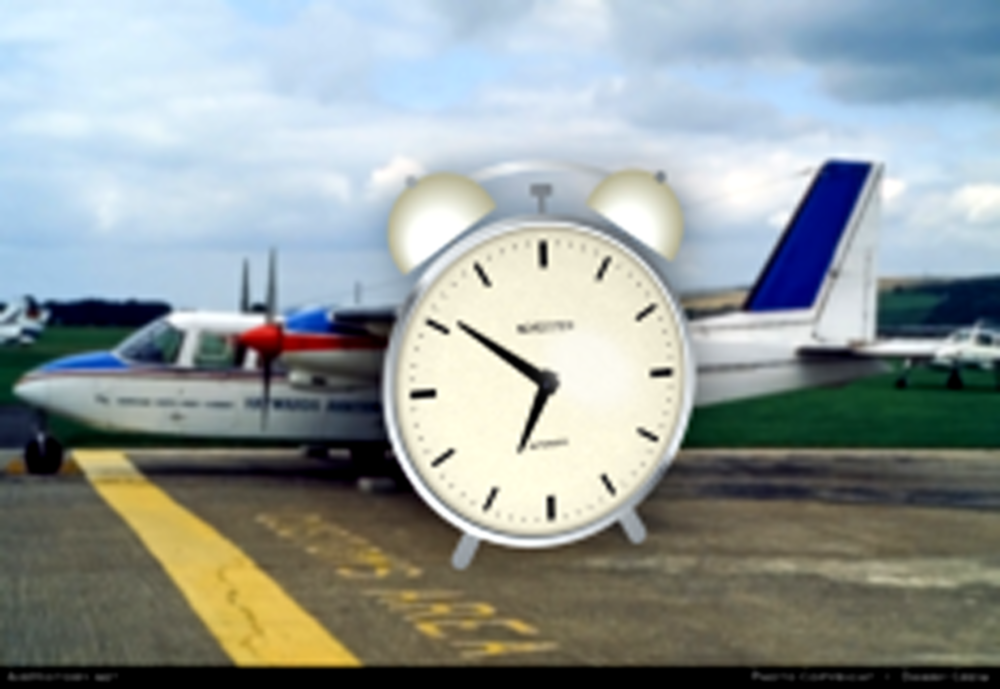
{"hour": 6, "minute": 51}
